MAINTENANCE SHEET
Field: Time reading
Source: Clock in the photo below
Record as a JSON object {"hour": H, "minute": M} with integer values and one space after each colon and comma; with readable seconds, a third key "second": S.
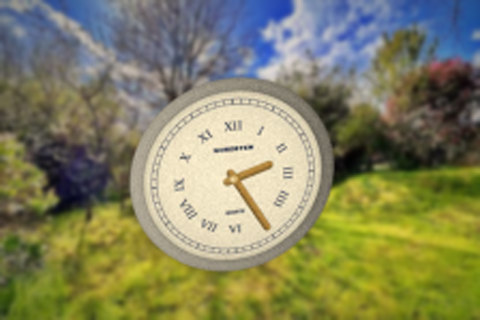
{"hour": 2, "minute": 25}
